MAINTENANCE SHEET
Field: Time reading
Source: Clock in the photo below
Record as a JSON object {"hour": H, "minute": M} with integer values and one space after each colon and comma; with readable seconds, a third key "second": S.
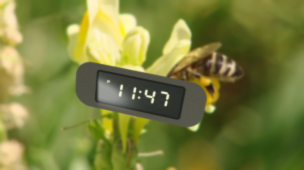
{"hour": 11, "minute": 47}
